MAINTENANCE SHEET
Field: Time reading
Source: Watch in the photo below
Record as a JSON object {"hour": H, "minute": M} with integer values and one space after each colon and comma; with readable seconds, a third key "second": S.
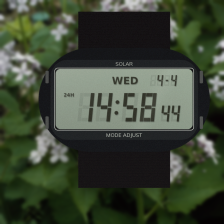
{"hour": 14, "minute": 58, "second": 44}
